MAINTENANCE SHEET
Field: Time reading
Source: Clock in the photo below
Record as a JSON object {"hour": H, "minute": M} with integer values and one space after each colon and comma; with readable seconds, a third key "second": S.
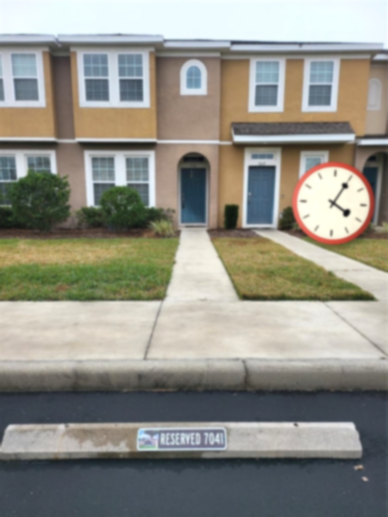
{"hour": 4, "minute": 5}
